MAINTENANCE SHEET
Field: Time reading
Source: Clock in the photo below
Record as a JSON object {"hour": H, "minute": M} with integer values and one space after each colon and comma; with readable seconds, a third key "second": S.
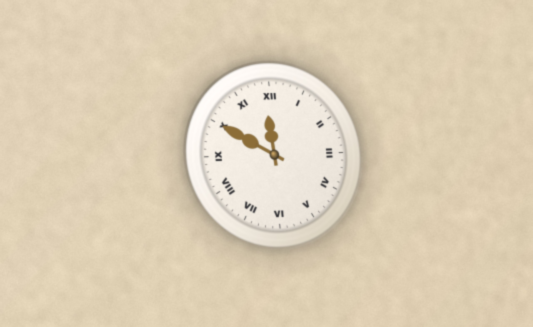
{"hour": 11, "minute": 50}
